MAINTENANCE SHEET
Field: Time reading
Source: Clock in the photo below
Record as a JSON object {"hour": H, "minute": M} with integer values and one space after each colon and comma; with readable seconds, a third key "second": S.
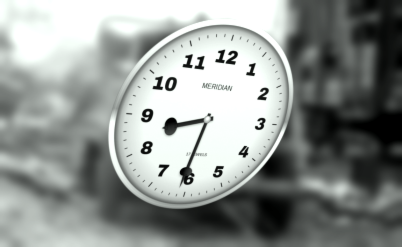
{"hour": 8, "minute": 31}
